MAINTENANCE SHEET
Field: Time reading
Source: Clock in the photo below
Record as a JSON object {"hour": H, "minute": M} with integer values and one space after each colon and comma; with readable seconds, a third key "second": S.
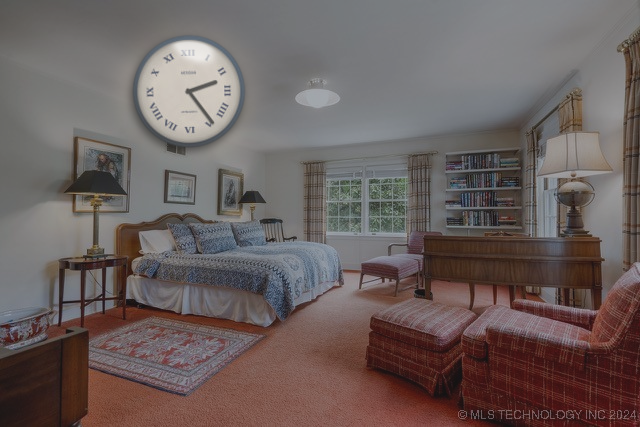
{"hour": 2, "minute": 24}
